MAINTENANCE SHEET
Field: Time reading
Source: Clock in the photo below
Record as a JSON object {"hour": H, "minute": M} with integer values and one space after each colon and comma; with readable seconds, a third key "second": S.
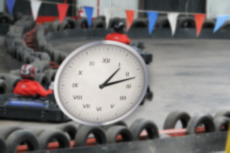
{"hour": 1, "minute": 12}
